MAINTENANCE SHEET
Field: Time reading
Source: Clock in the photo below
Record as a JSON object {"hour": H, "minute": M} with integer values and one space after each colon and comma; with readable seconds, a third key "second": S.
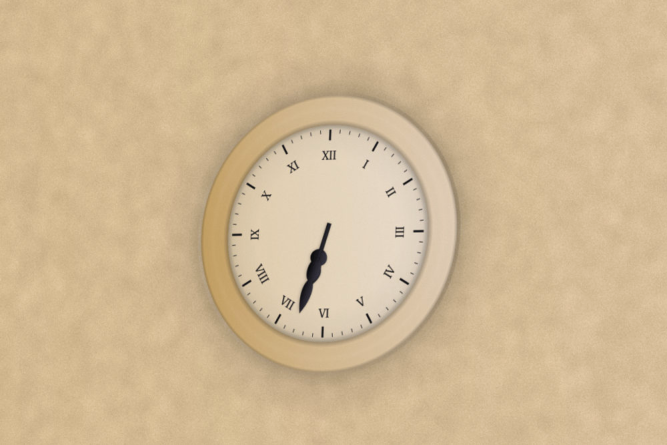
{"hour": 6, "minute": 33}
